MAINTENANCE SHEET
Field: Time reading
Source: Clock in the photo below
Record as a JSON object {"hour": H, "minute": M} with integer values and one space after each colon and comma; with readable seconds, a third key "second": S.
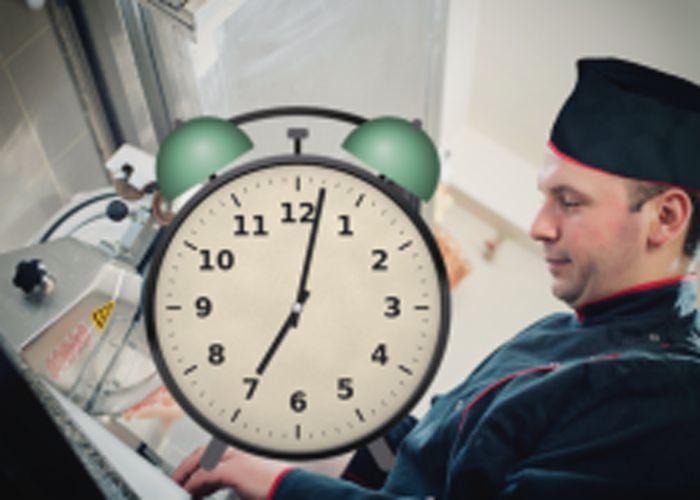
{"hour": 7, "minute": 2}
